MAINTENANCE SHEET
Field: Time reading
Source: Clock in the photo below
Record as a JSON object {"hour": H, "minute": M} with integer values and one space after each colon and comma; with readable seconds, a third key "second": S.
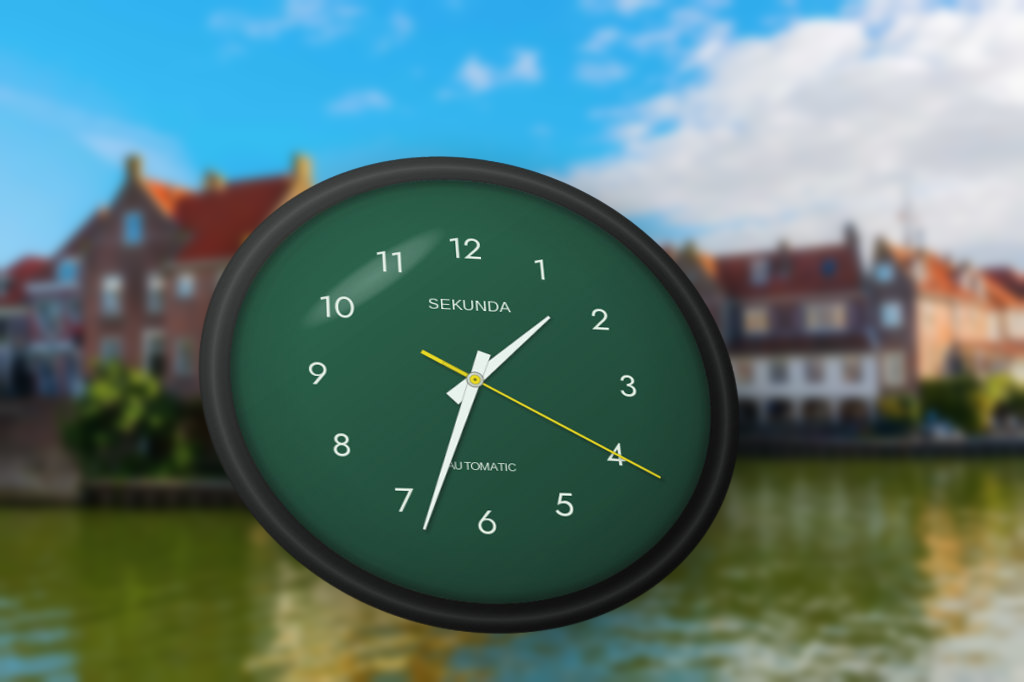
{"hour": 1, "minute": 33, "second": 20}
